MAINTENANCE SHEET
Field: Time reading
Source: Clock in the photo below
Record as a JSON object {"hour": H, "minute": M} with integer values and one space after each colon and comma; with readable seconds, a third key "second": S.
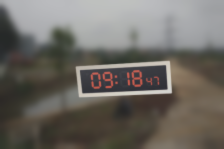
{"hour": 9, "minute": 18, "second": 47}
